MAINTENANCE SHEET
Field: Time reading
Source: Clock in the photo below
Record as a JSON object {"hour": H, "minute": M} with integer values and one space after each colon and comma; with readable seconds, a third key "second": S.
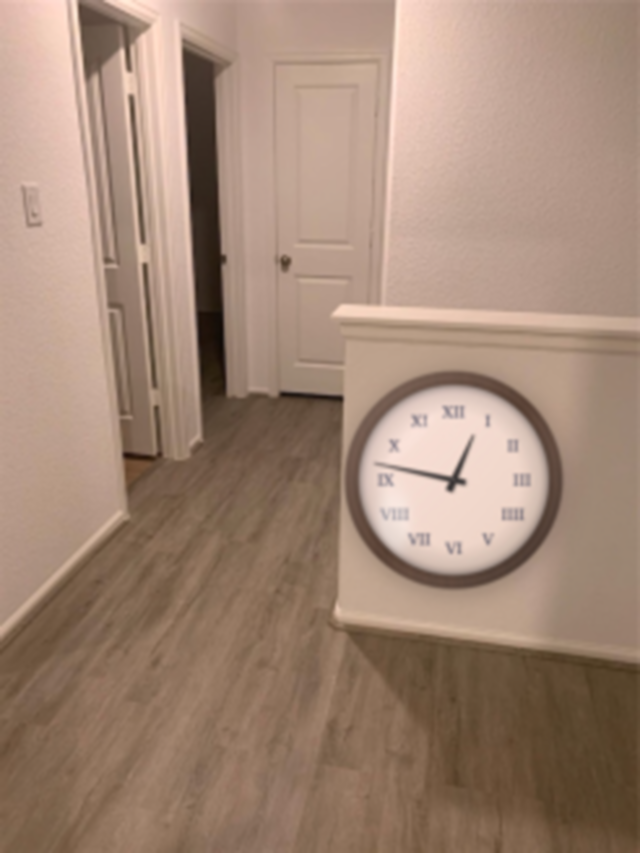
{"hour": 12, "minute": 47}
